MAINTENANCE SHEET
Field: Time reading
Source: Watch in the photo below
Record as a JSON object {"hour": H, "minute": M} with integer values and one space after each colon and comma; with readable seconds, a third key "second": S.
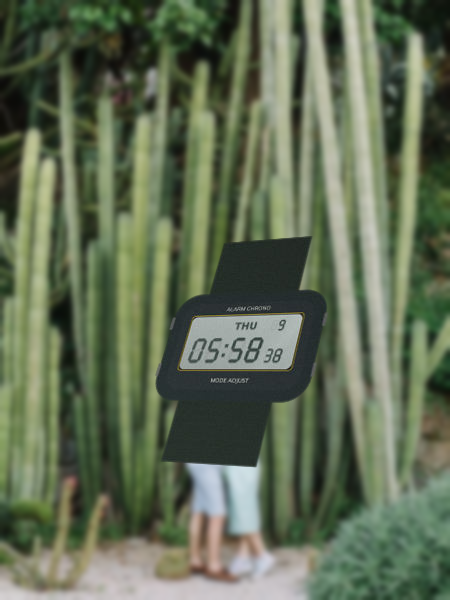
{"hour": 5, "minute": 58, "second": 38}
